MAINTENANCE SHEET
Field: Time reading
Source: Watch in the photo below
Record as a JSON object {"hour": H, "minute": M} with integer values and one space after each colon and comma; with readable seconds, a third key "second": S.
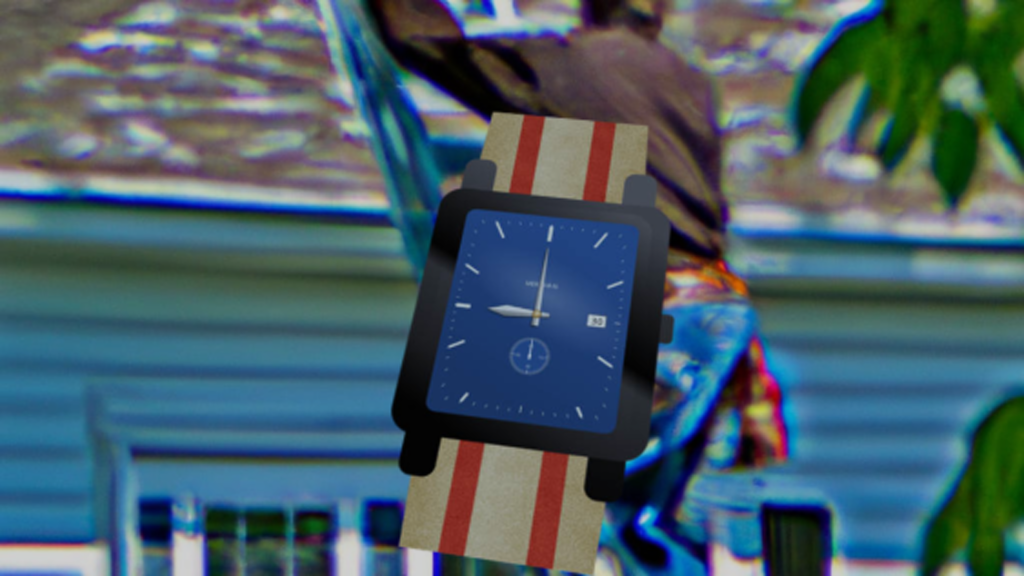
{"hour": 9, "minute": 0}
